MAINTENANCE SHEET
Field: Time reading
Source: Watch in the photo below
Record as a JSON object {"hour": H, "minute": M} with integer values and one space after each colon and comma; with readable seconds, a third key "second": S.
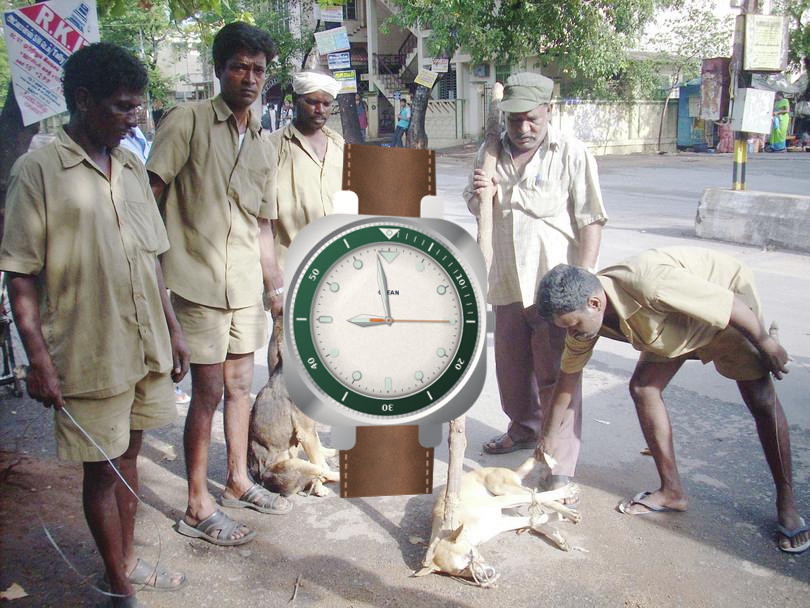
{"hour": 8, "minute": 58, "second": 15}
